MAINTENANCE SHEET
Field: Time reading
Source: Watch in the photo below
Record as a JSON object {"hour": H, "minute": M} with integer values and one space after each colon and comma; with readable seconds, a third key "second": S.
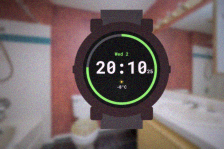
{"hour": 20, "minute": 10}
